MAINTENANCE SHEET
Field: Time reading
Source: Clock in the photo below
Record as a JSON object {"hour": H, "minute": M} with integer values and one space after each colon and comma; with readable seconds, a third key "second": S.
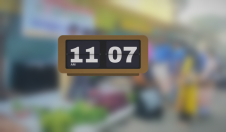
{"hour": 11, "minute": 7}
